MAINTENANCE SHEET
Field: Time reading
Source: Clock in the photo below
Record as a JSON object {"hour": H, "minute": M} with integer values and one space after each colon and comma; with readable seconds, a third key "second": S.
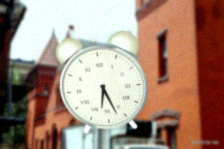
{"hour": 6, "minute": 27}
